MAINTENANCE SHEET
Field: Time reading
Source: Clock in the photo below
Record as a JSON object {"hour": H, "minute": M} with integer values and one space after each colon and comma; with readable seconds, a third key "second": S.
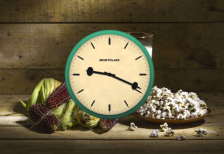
{"hour": 9, "minute": 19}
